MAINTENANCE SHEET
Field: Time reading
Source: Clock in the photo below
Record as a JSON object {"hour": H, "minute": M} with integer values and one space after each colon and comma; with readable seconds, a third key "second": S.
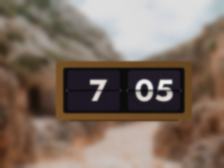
{"hour": 7, "minute": 5}
